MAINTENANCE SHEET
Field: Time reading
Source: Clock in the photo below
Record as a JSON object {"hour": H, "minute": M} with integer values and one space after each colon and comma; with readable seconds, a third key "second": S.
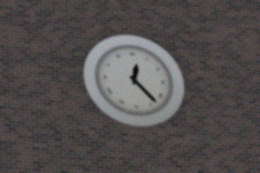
{"hour": 12, "minute": 23}
